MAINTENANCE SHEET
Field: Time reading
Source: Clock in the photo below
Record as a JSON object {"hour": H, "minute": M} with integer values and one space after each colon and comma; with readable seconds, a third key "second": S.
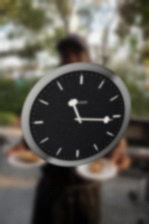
{"hour": 11, "minute": 16}
